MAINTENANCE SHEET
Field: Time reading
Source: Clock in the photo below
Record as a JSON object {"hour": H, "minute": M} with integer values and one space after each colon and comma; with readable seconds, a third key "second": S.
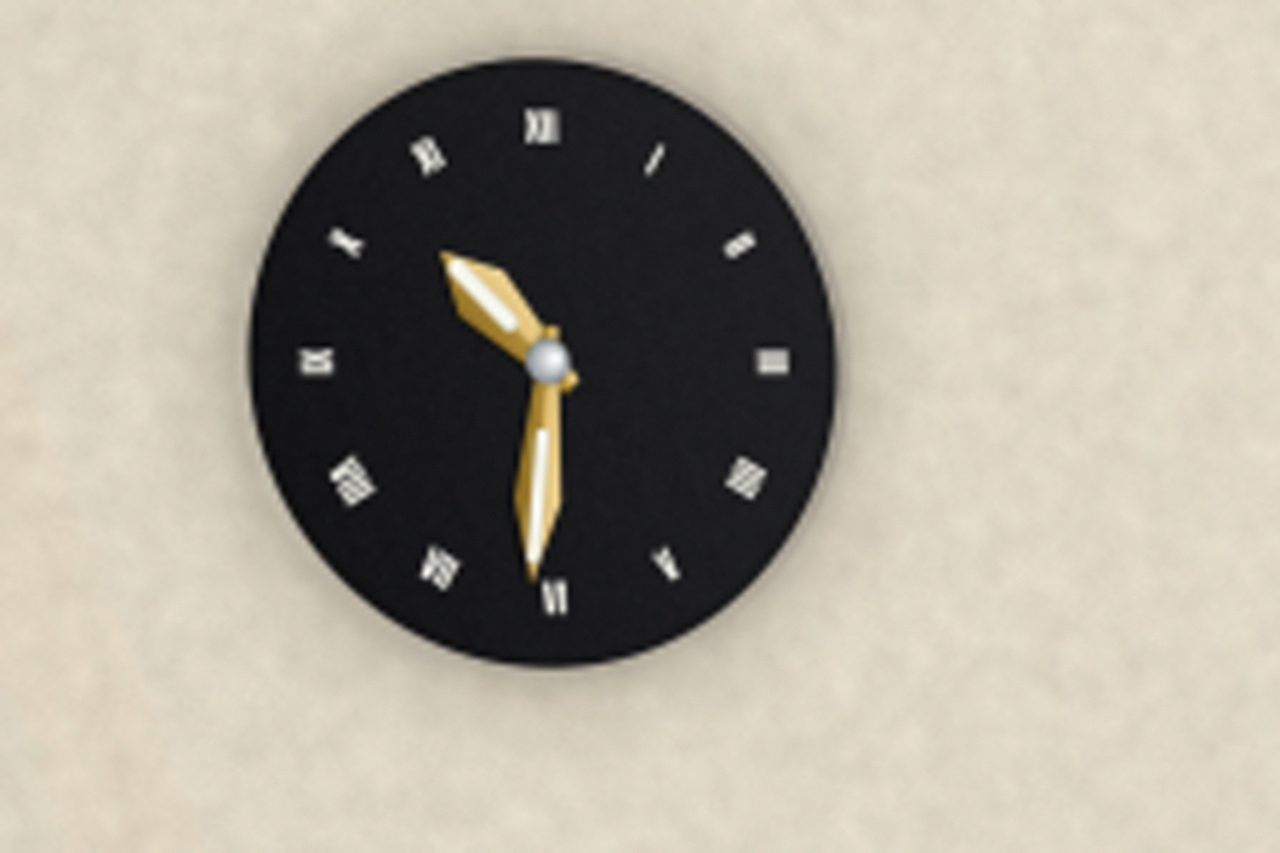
{"hour": 10, "minute": 31}
